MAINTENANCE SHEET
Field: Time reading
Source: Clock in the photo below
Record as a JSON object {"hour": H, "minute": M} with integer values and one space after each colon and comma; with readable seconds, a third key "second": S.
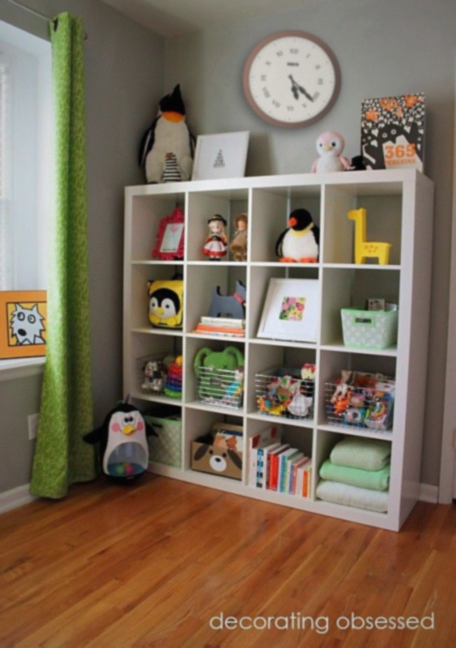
{"hour": 5, "minute": 22}
